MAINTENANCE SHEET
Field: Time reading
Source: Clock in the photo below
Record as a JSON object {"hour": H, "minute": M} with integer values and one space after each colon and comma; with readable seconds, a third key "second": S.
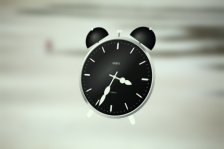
{"hour": 3, "minute": 34}
